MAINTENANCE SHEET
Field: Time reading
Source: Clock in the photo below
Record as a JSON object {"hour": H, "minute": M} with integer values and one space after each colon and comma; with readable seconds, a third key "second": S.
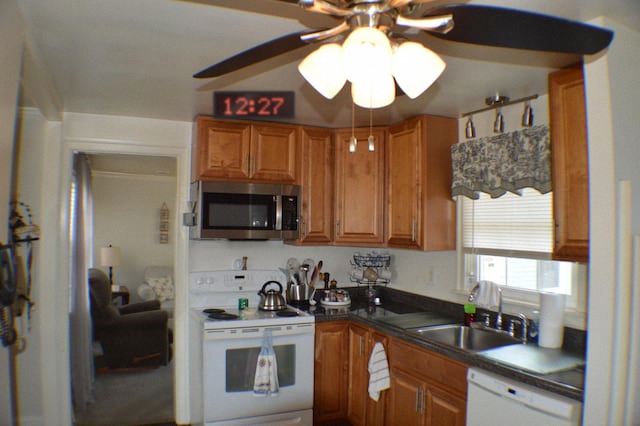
{"hour": 12, "minute": 27}
